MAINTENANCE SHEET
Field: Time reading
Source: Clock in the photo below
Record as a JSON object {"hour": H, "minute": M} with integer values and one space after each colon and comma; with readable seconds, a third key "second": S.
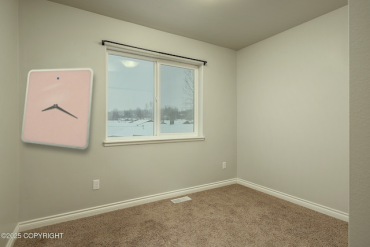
{"hour": 8, "minute": 19}
